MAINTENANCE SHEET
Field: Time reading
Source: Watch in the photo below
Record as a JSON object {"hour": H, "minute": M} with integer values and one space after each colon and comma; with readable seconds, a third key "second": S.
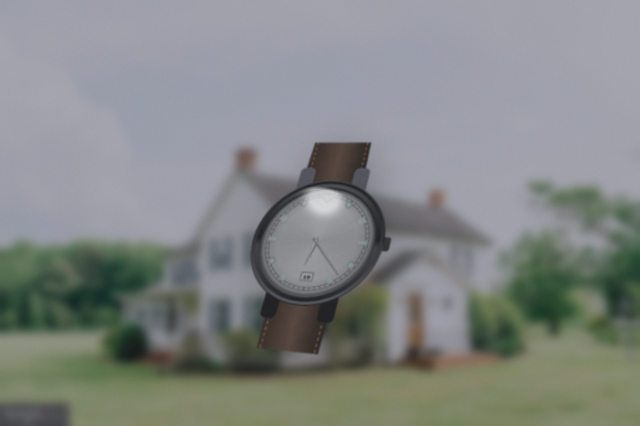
{"hour": 6, "minute": 23}
